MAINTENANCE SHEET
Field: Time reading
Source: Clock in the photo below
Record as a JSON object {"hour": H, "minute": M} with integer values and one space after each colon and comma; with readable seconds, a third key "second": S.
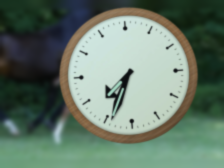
{"hour": 7, "minute": 34}
